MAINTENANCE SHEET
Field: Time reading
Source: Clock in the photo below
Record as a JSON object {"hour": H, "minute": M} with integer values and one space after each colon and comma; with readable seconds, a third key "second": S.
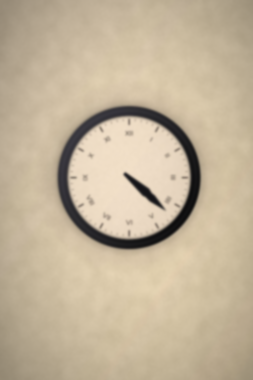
{"hour": 4, "minute": 22}
